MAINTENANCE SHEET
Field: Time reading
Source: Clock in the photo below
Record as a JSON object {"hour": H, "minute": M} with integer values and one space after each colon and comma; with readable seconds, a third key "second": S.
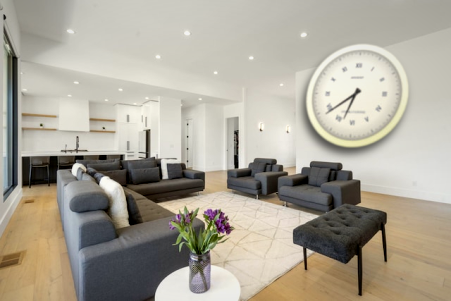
{"hour": 6, "minute": 39}
